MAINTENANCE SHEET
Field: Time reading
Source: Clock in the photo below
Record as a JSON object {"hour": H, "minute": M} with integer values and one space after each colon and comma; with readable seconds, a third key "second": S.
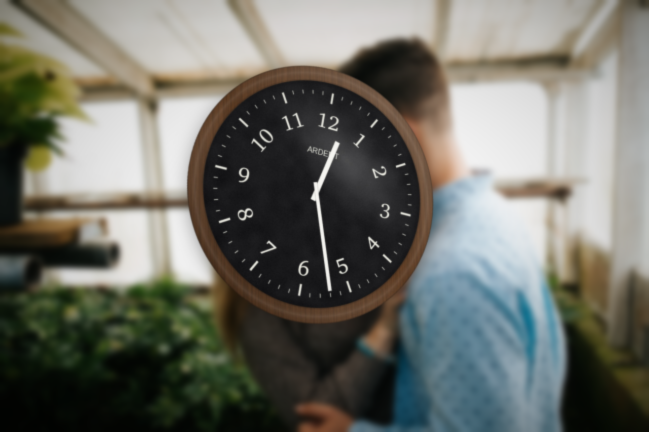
{"hour": 12, "minute": 27}
